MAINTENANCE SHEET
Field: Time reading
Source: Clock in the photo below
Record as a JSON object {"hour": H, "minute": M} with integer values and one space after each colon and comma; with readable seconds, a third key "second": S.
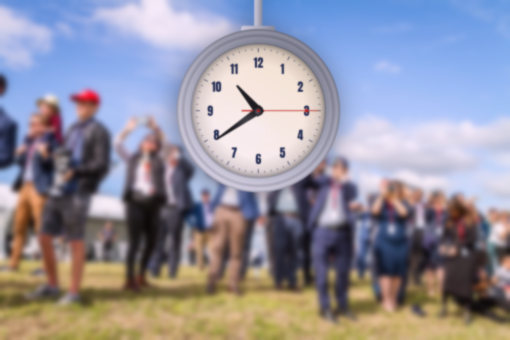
{"hour": 10, "minute": 39, "second": 15}
